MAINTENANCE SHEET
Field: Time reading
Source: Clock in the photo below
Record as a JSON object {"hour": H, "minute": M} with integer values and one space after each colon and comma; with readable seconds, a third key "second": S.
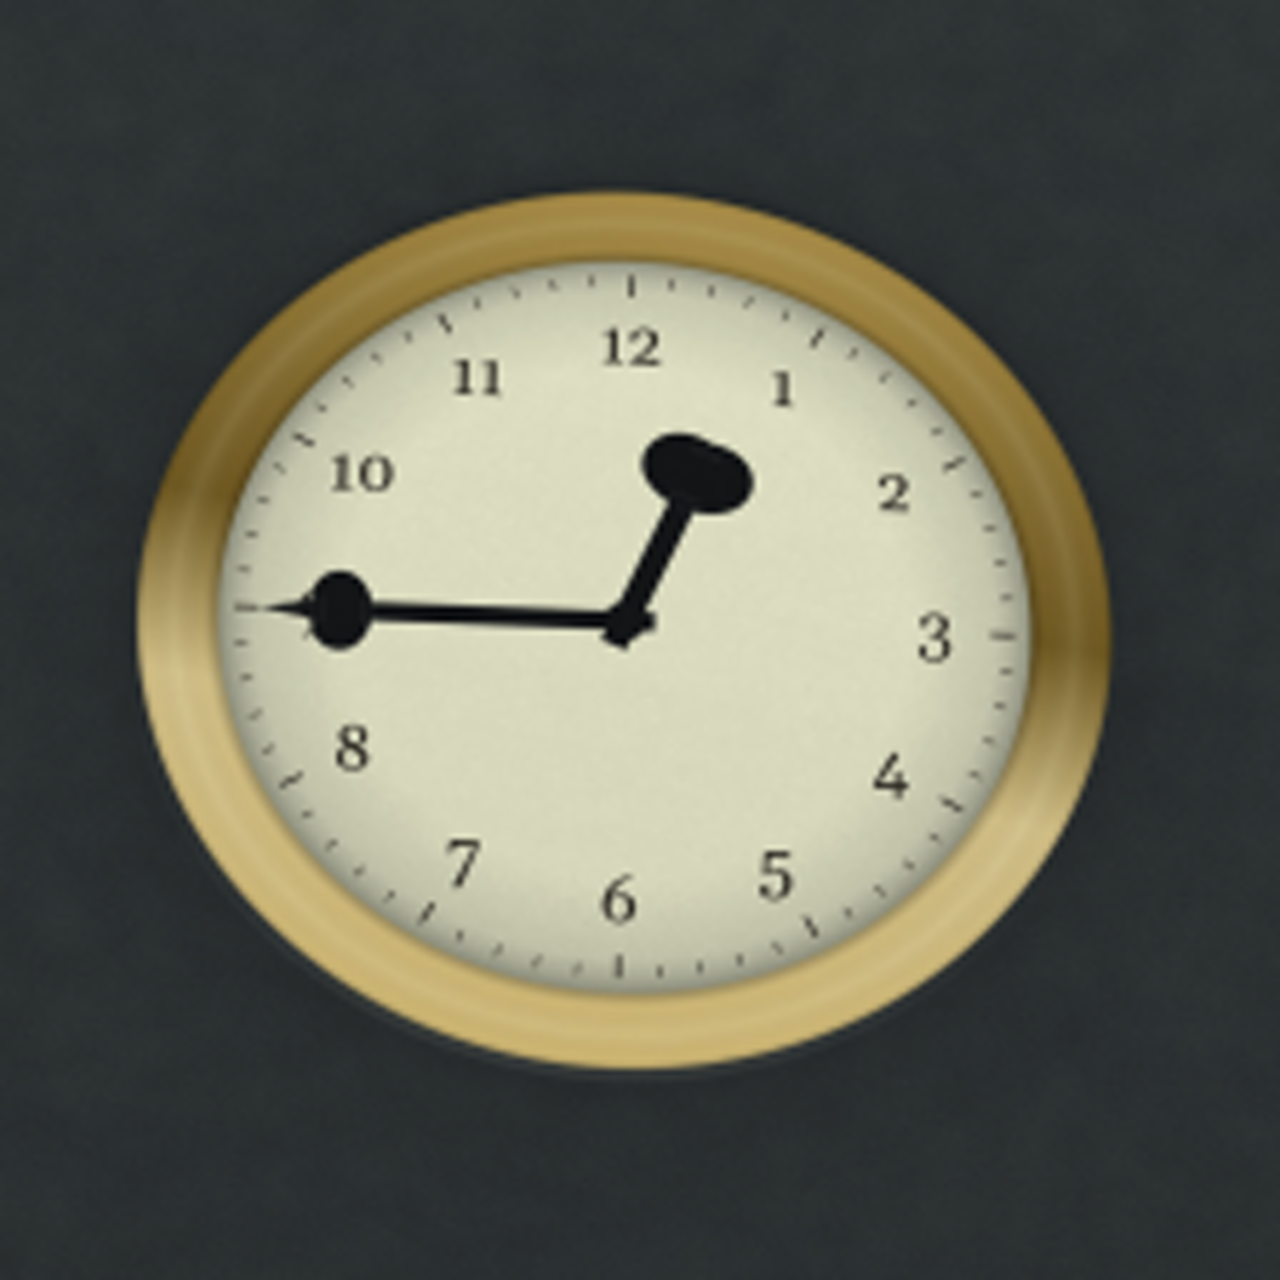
{"hour": 12, "minute": 45}
